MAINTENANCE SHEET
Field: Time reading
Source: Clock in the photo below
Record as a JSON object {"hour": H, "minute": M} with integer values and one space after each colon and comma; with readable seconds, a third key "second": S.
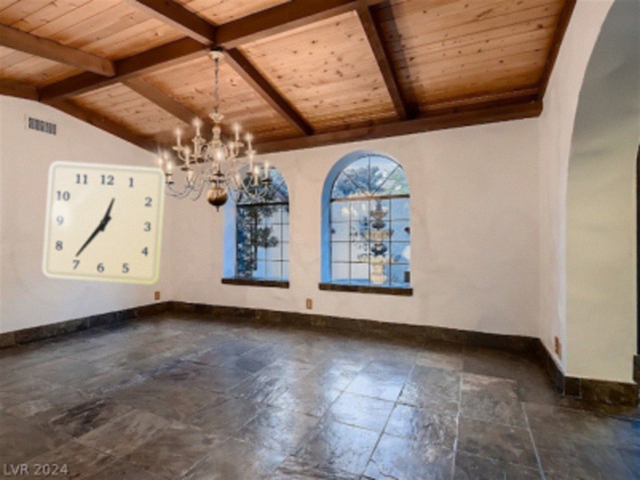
{"hour": 12, "minute": 36}
